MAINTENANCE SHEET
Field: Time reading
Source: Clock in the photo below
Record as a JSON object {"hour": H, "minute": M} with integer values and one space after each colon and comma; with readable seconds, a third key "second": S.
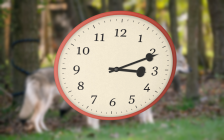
{"hour": 3, "minute": 11}
